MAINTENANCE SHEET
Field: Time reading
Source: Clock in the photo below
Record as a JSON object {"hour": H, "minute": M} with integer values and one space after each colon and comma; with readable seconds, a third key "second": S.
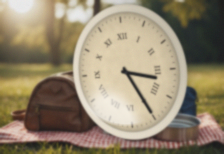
{"hour": 3, "minute": 25}
